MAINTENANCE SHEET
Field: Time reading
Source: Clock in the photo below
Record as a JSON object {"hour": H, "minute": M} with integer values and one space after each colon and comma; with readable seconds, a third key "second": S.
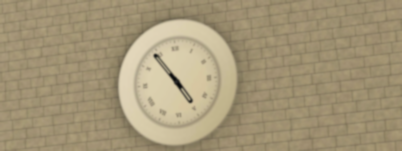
{"hour": 4, "minute": 54}
